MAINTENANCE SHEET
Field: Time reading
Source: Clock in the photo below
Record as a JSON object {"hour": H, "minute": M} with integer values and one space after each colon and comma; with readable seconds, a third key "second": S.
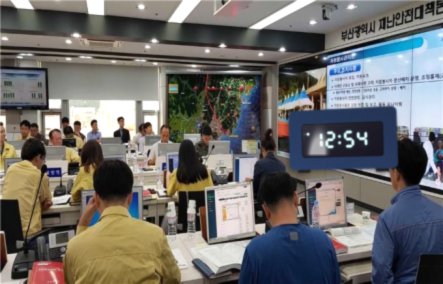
{"hour": 12, "minute": 54}
